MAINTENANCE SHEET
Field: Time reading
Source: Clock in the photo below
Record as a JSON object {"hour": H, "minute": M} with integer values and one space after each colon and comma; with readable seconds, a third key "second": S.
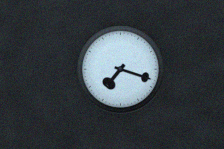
{"hour": 7, "minute": 18}
